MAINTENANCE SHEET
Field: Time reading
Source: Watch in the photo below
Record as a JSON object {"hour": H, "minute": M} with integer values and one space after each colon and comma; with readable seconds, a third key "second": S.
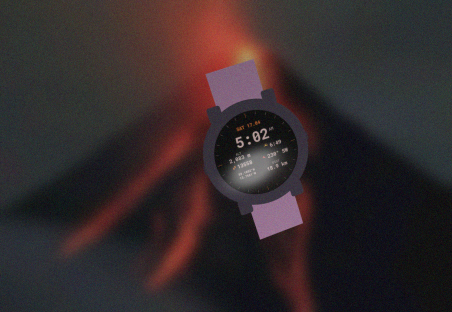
{"hour": 5, "minute": 2}
